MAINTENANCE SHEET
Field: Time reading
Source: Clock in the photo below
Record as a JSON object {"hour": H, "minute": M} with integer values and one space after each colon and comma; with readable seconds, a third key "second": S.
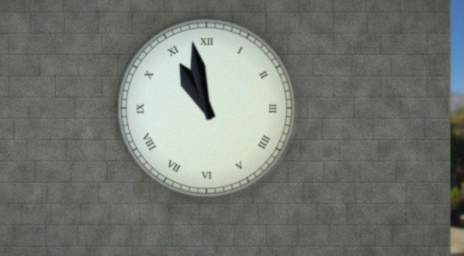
{"hour": 10, "minute": 58}
